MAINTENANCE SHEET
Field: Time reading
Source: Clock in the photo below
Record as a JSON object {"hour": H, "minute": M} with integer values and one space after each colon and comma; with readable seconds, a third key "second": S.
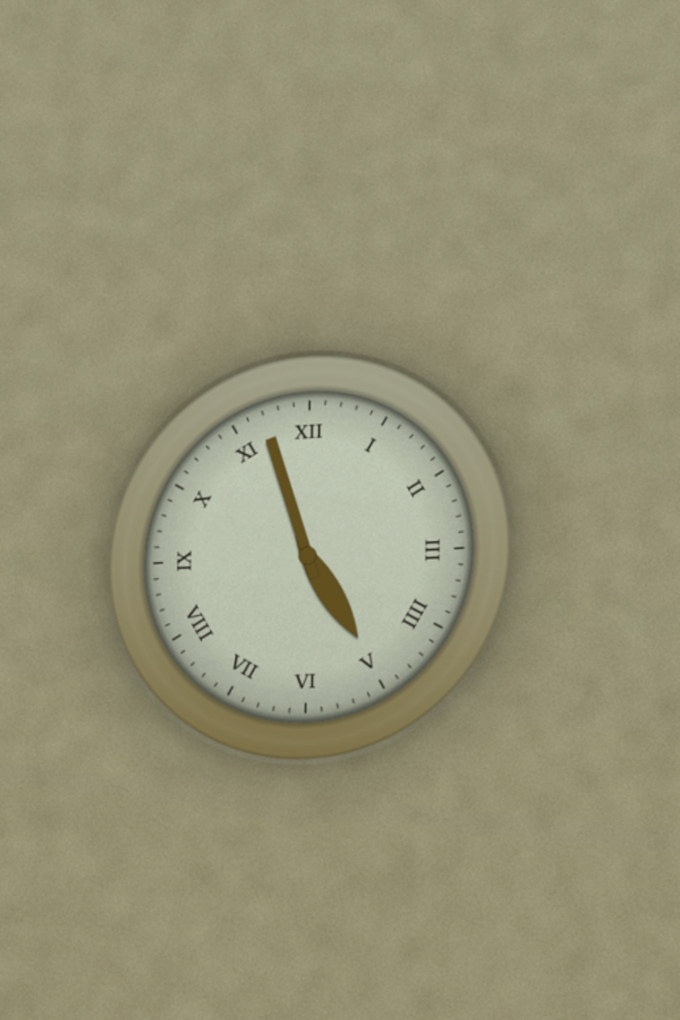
{"hour": 4, "minute": 57}
